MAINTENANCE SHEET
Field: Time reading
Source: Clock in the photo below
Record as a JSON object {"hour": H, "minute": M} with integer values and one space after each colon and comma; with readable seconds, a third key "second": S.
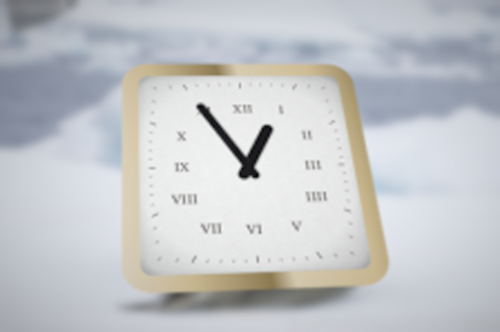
{"hour": 12, "minute": 55}
